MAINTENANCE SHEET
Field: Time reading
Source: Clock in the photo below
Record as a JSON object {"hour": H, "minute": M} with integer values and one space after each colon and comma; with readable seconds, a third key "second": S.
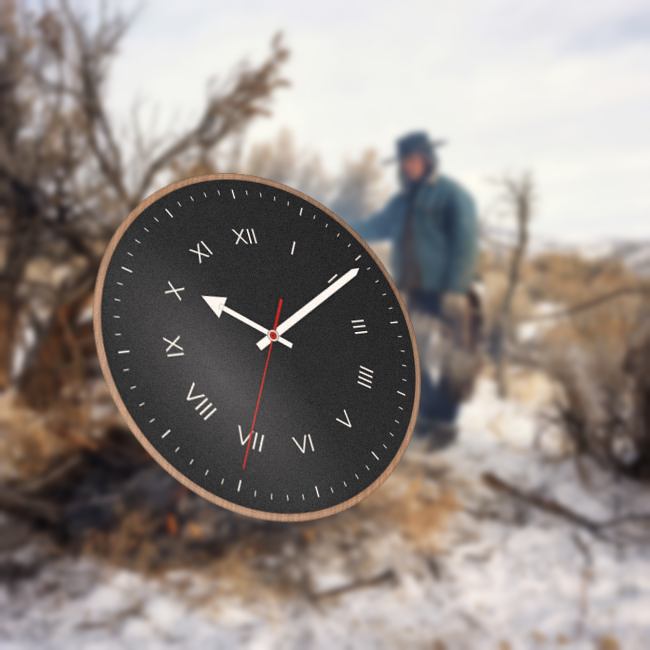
{"hour": 10, "minute": 10, "second": 35}
